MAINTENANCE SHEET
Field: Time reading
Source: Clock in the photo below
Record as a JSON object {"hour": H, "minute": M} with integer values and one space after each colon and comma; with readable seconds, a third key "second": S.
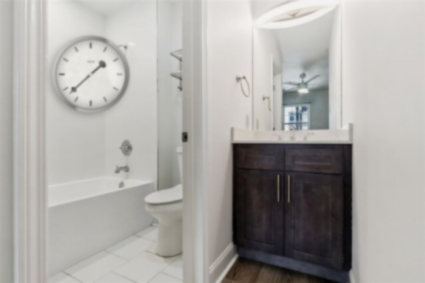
{"hour": 1, "minute": 38}
